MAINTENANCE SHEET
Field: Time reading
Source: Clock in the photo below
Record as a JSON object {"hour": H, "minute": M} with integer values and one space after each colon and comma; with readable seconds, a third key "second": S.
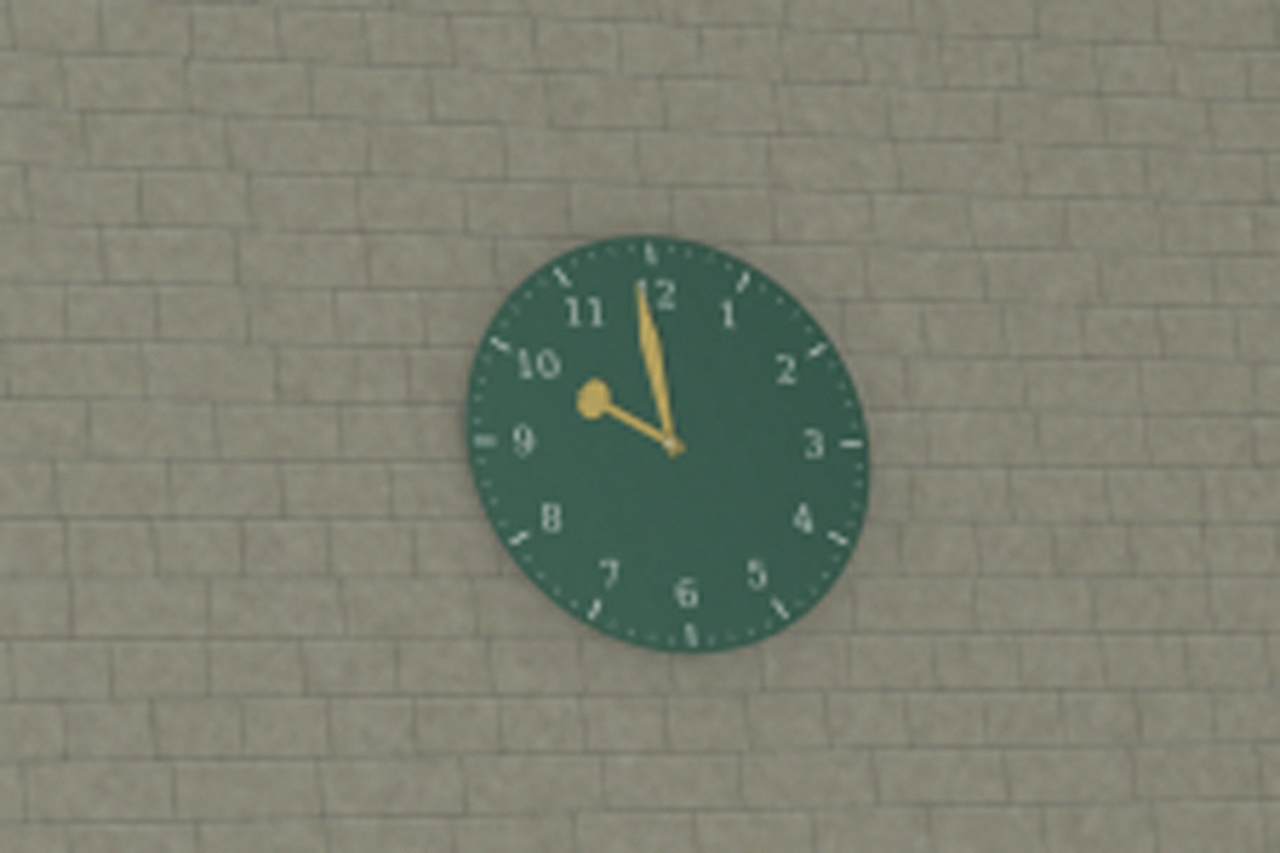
{"hour": 9, "minute": 59}
